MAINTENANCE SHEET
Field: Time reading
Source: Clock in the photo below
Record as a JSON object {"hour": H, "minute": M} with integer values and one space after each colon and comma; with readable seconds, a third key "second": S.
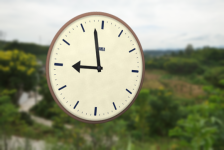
{"hour": 8, "minute": 58}
